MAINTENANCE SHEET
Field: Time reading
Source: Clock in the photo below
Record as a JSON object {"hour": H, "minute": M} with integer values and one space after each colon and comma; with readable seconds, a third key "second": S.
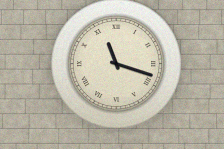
{"hour": 11, "minute": 18}
